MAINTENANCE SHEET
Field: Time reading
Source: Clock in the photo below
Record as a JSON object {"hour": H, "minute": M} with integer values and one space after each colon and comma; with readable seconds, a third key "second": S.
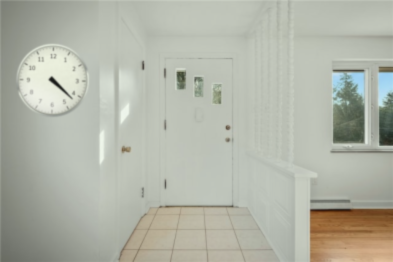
{"hour": 4, "minute": 22}
